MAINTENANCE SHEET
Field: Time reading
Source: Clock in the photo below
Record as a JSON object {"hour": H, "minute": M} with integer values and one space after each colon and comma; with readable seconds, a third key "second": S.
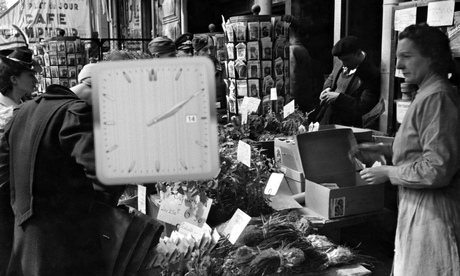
{"hour": 2, "minute": 10}
